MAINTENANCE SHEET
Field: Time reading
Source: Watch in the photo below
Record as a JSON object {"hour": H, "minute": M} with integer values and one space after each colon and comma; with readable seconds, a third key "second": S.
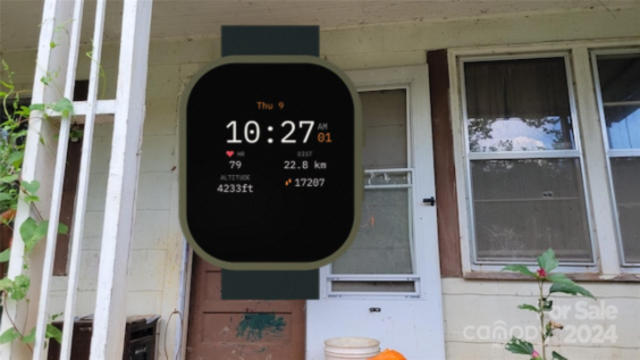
{"hour": 10, "minute": 27, "second": 1}
